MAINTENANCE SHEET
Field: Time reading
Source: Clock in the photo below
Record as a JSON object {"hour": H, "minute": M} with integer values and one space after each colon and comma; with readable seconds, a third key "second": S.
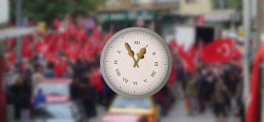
{"hour": 12, "minute": 55}
